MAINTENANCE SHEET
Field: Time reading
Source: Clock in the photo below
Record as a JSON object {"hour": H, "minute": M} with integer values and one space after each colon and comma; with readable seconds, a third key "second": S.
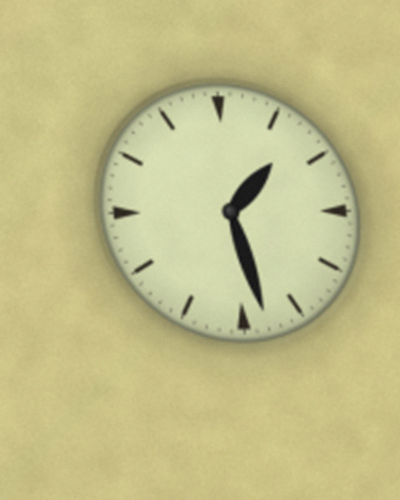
{"hour": 1, "minute": 28}
